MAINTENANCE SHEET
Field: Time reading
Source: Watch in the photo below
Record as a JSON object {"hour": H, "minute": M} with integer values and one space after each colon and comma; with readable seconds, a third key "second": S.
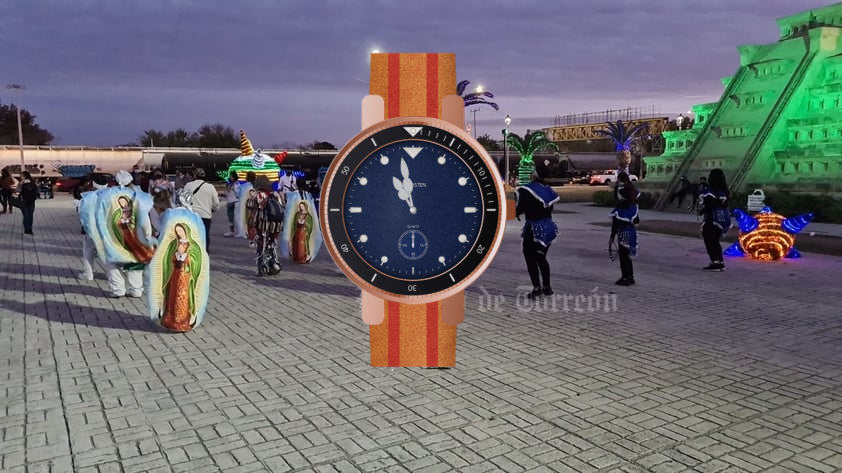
{"hour": 10, "minute": 58}
